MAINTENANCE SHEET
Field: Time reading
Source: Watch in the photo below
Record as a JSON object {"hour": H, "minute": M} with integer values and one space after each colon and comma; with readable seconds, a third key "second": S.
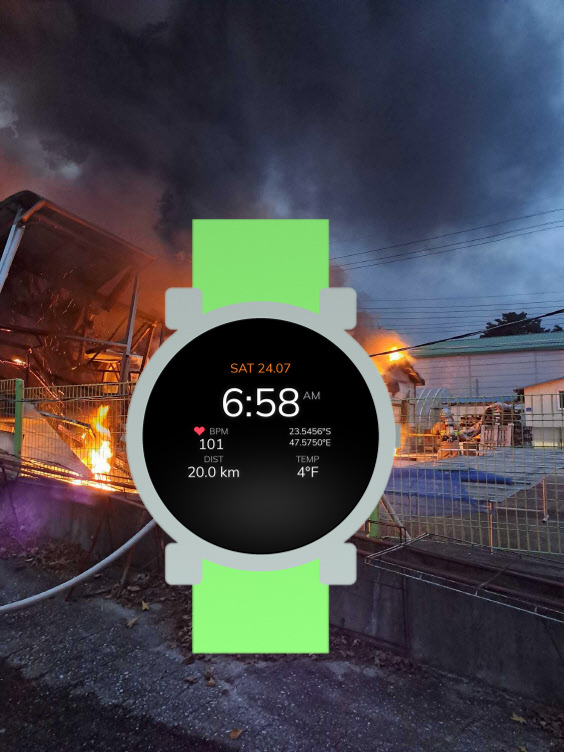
{"hour": 6, "minute": 58}
